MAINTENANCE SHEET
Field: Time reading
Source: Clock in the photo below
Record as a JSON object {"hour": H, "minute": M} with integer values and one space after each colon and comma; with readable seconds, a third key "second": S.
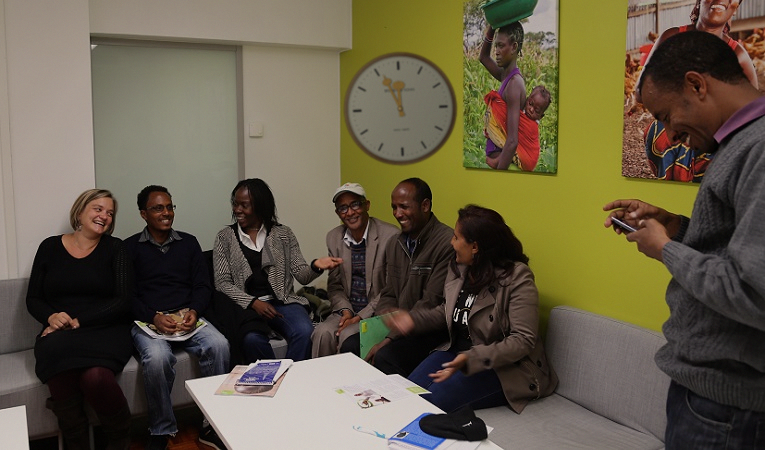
{"hour": 11, "minute": 56}
